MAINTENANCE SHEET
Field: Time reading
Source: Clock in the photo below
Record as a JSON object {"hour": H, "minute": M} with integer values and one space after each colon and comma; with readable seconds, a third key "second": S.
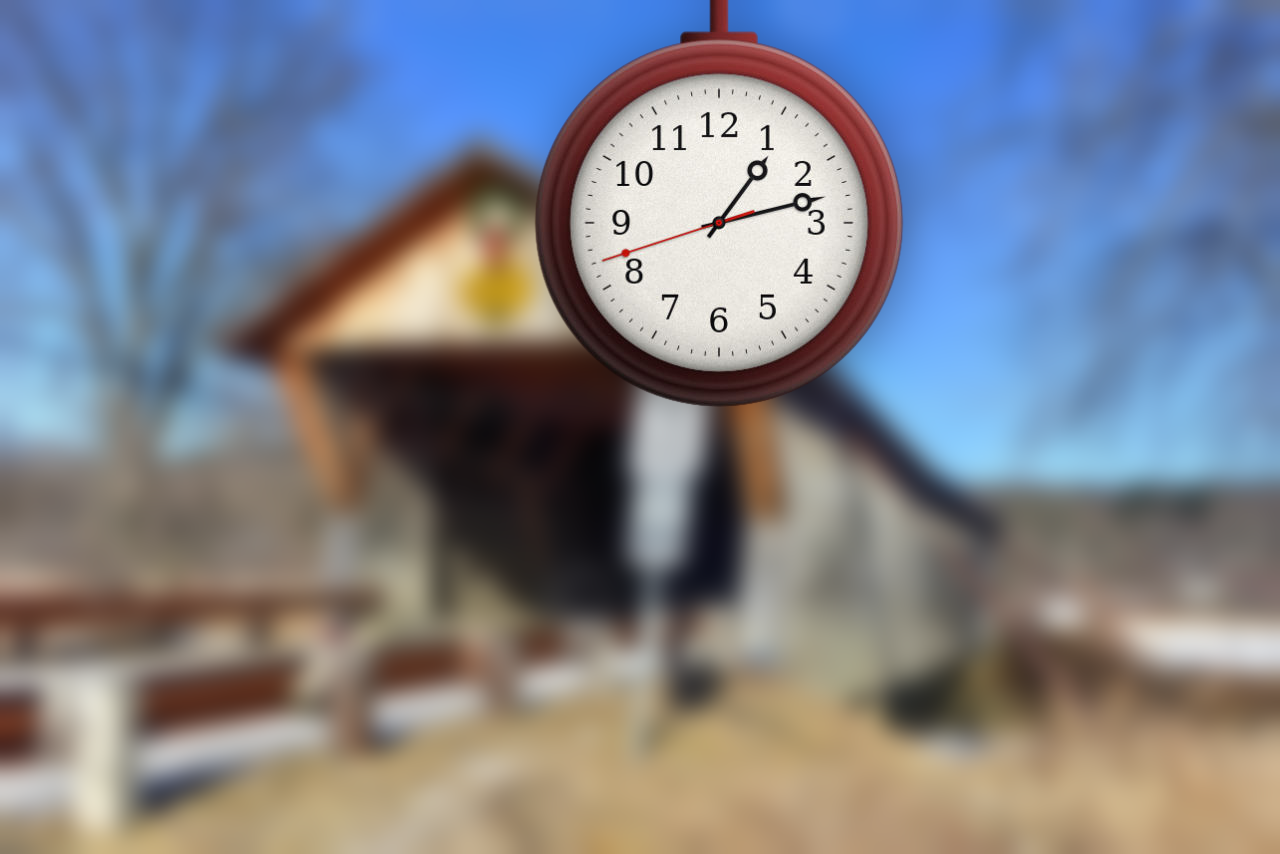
{"hour": 1, "minute": 12, "second": 42}
